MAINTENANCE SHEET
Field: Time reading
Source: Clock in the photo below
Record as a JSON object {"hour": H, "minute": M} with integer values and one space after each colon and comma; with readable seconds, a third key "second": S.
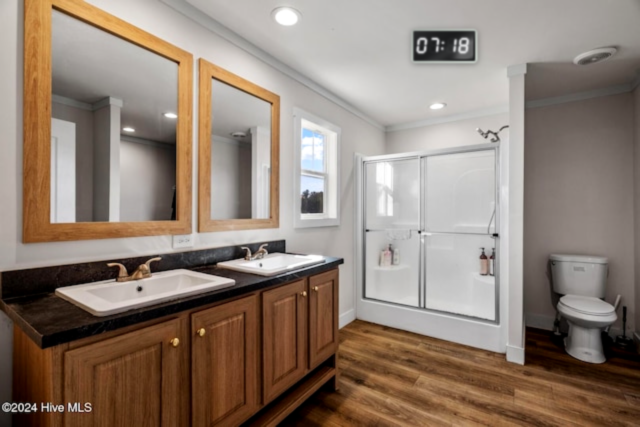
{"hour": 7, "minute": 18}
